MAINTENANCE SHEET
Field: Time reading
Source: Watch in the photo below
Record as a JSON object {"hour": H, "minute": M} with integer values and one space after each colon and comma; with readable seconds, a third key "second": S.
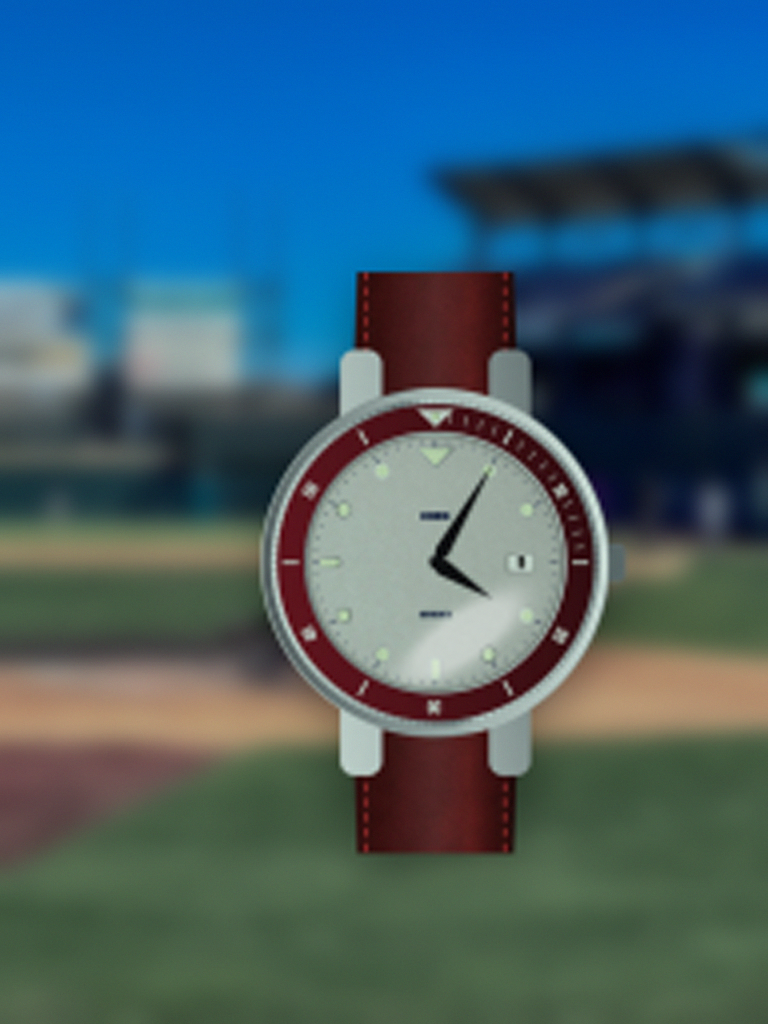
{"hour": 4, "minute": 5}
